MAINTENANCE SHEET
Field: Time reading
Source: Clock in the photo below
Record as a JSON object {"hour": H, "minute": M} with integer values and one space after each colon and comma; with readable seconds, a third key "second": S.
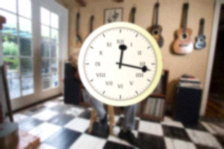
{"hour": 12, "minute": 17}
